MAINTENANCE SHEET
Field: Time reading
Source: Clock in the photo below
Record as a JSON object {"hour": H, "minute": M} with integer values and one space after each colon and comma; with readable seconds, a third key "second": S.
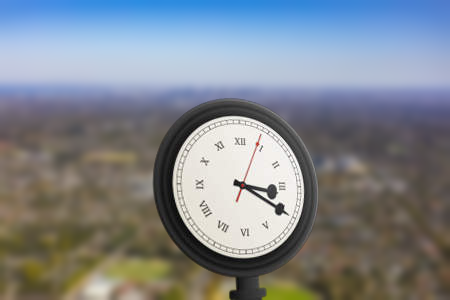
{"hour": 3, "minute": 20, "second": 4}
